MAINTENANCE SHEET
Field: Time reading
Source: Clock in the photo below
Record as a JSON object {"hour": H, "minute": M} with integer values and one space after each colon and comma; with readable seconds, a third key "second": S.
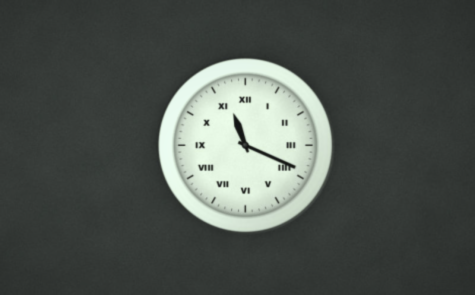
{"hour": 11, "minute": 19}
